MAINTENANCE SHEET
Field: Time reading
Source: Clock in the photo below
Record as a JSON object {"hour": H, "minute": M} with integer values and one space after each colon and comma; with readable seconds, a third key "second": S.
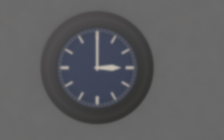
{"hour": 3, "minute": 0}
